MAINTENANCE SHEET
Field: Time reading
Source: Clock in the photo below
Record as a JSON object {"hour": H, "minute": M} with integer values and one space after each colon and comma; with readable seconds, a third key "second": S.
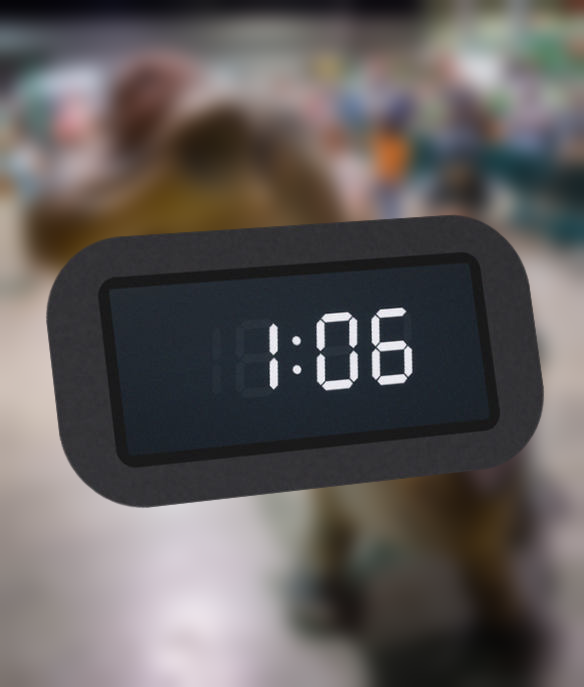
{"hour": 1, "minute": 6}
